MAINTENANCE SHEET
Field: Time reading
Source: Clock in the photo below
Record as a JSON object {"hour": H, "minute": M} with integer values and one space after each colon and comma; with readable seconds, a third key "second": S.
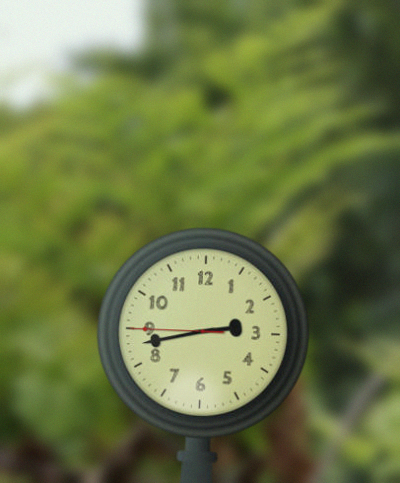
{"hour": 2, "minute": 42, "second": 45}
